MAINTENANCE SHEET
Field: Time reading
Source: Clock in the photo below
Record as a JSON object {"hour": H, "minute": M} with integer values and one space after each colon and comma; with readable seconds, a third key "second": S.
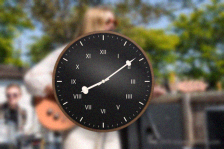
{"hour": 8, "minute": 9}
